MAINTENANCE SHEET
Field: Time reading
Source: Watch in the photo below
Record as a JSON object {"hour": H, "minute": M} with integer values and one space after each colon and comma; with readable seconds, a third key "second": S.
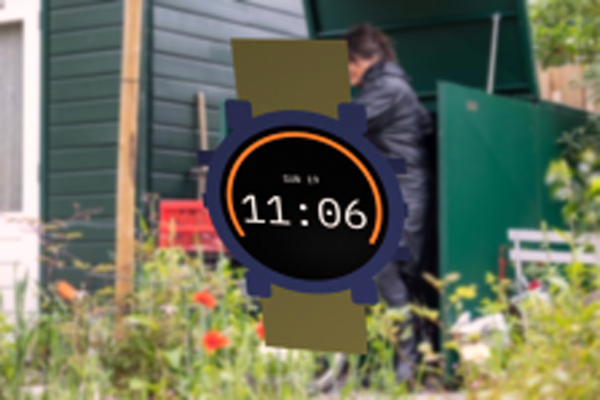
{"hour": 11, "minute": 6}
